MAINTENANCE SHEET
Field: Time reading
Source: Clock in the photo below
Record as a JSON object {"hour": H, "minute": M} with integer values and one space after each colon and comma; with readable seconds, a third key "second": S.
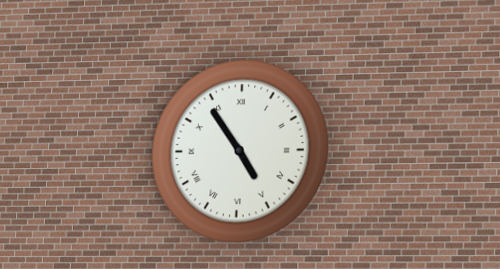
{"hour": 4, "minute": 54}
